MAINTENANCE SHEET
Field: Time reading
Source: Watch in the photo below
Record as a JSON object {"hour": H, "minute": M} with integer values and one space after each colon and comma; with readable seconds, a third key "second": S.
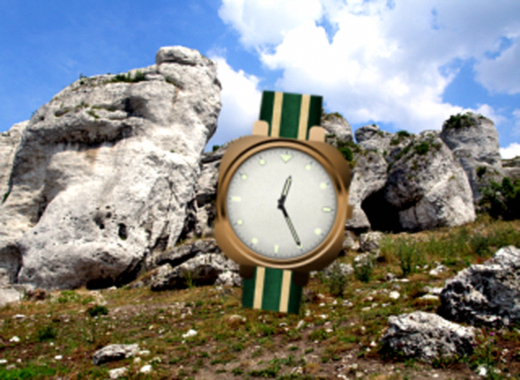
{"hour": 12, "minute": 25}
